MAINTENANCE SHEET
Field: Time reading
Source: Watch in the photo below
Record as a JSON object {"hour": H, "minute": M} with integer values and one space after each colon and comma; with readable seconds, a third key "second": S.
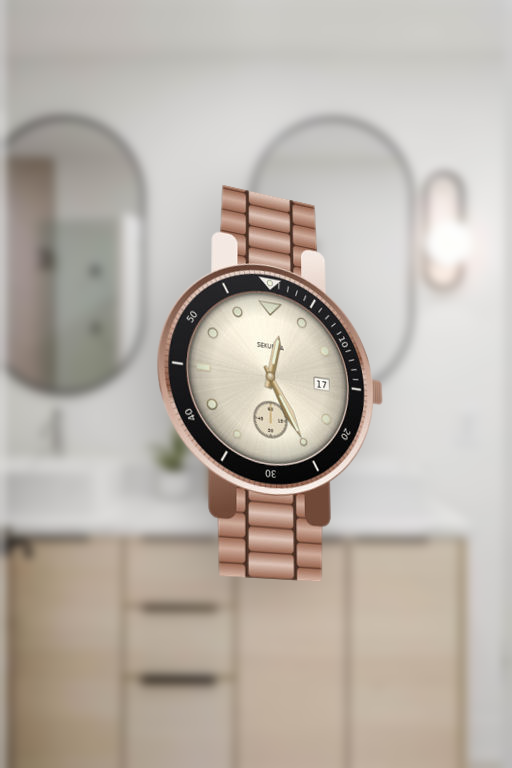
{"hour": 12, "minute": 25}
